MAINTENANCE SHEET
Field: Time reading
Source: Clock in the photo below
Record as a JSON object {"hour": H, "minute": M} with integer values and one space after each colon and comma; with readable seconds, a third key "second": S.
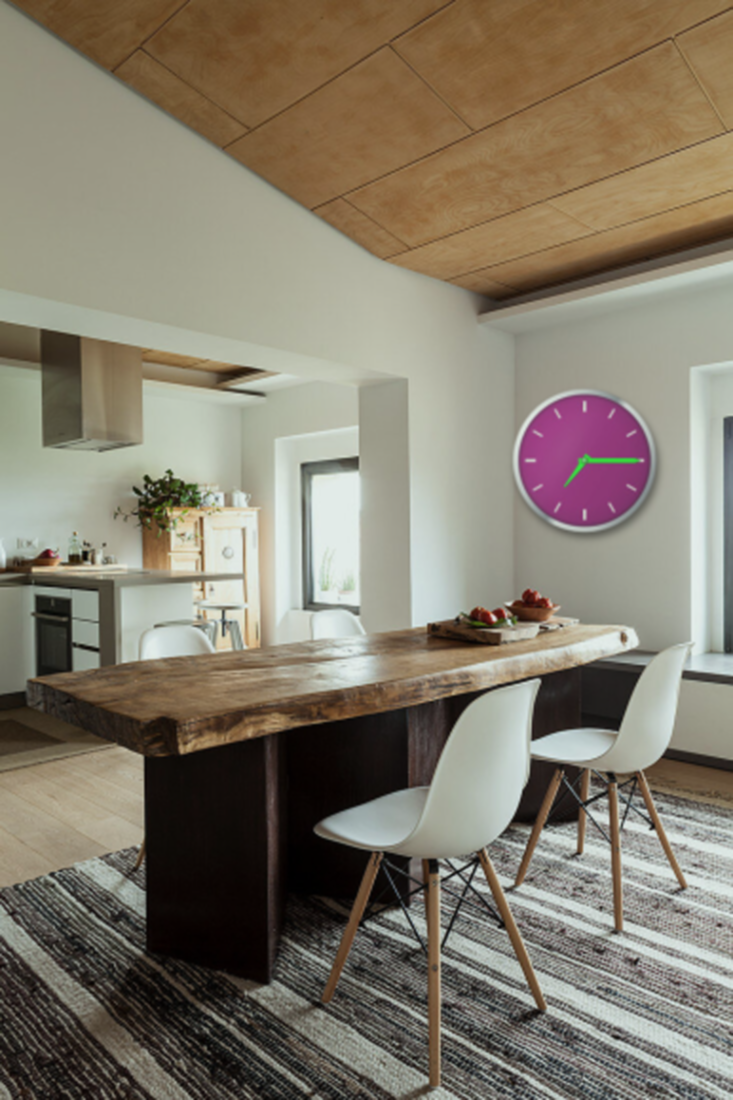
{"hour": 7, "minute": 15}
